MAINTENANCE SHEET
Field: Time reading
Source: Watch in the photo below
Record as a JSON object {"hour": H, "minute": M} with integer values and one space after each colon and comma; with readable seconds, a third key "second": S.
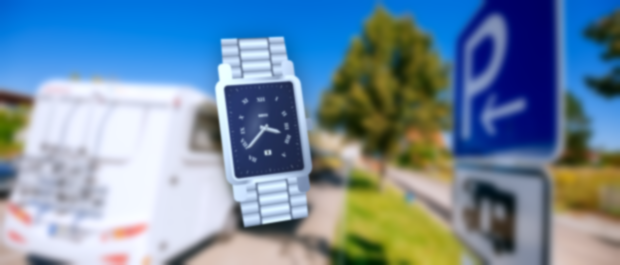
{"hour": 3, "minute": 38}
